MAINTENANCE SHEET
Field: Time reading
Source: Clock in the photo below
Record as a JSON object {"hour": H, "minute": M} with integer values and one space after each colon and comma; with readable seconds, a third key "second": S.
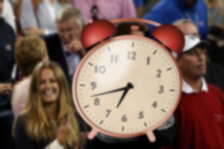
{"hour": 6, "minute": 42}
